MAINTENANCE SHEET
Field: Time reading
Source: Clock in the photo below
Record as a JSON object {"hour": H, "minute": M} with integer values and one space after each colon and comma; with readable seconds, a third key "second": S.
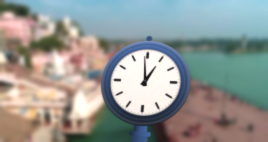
{"hour": 12, "minute": 59}
